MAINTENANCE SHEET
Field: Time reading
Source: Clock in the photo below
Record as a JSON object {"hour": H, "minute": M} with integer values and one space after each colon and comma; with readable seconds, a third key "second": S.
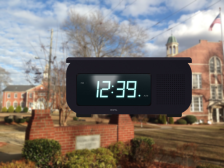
{"hour": 12, "minute": 39}
